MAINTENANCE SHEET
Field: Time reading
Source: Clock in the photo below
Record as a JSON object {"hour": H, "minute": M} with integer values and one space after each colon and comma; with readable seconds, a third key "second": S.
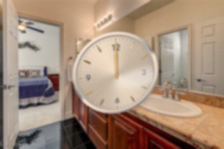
{"hour": 12, "minute": 0}
